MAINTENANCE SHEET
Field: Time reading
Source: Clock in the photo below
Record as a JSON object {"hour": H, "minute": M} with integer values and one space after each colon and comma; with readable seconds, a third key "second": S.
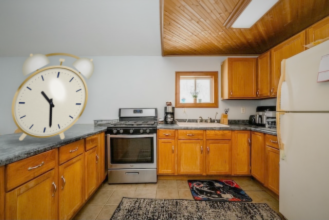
{"hour": 10, "minute": 28}
